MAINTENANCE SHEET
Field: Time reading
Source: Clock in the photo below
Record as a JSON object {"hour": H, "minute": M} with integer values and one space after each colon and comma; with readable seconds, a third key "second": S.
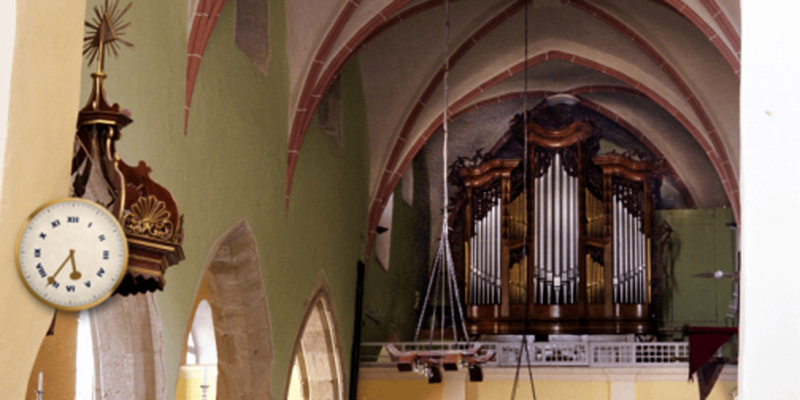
{"hour": 5, "minute": 36}
